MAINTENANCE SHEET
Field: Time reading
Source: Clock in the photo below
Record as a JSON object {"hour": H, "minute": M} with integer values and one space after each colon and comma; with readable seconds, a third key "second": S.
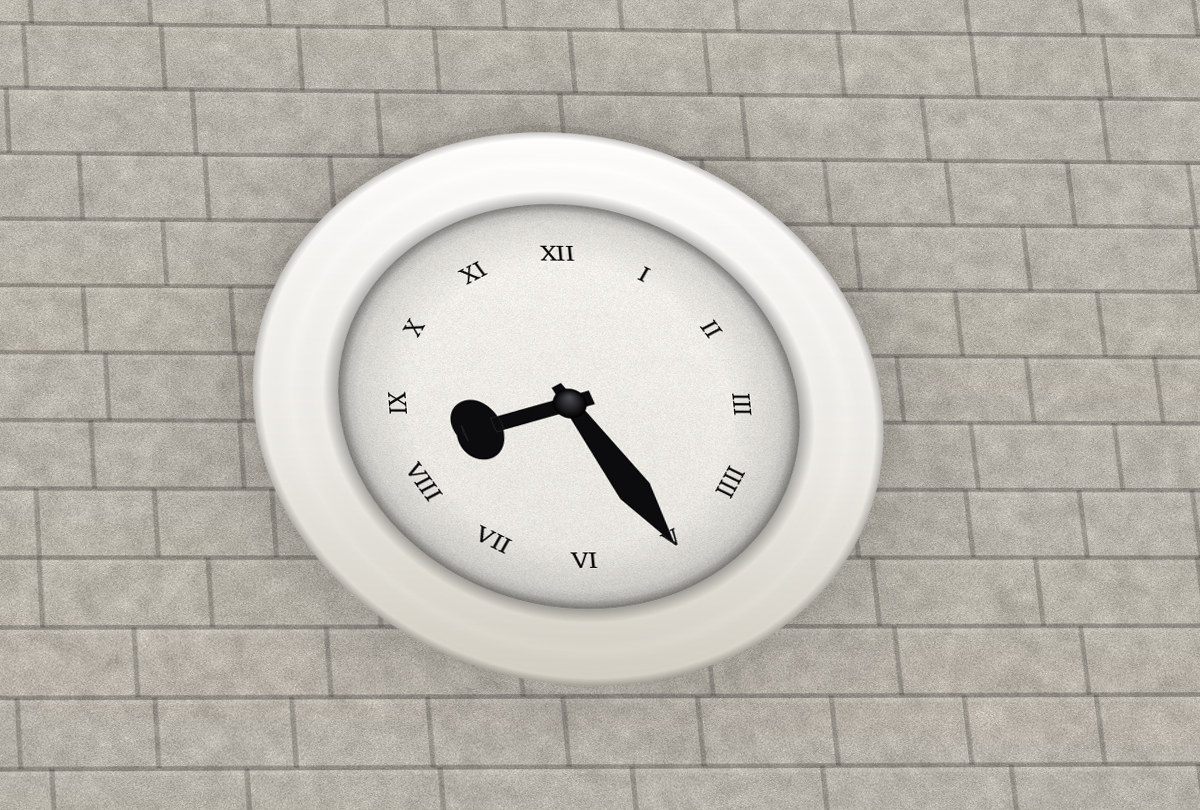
{"hour": 8, "minute": 25}
